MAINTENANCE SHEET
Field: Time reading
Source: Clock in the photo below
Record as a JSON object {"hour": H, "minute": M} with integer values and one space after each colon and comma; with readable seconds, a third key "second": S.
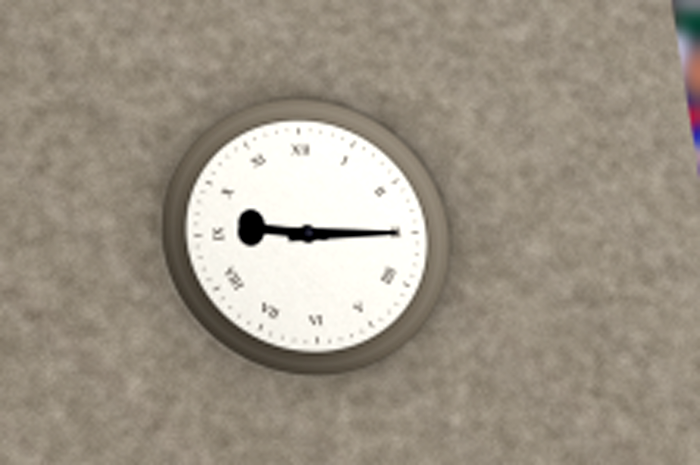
{"hour": 9, "minute": 15}
